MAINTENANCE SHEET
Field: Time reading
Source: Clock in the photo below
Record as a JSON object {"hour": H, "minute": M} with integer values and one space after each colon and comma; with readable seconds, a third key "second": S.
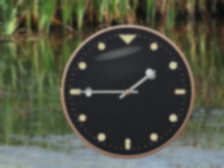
{"hour": 1, "minute": 45}
